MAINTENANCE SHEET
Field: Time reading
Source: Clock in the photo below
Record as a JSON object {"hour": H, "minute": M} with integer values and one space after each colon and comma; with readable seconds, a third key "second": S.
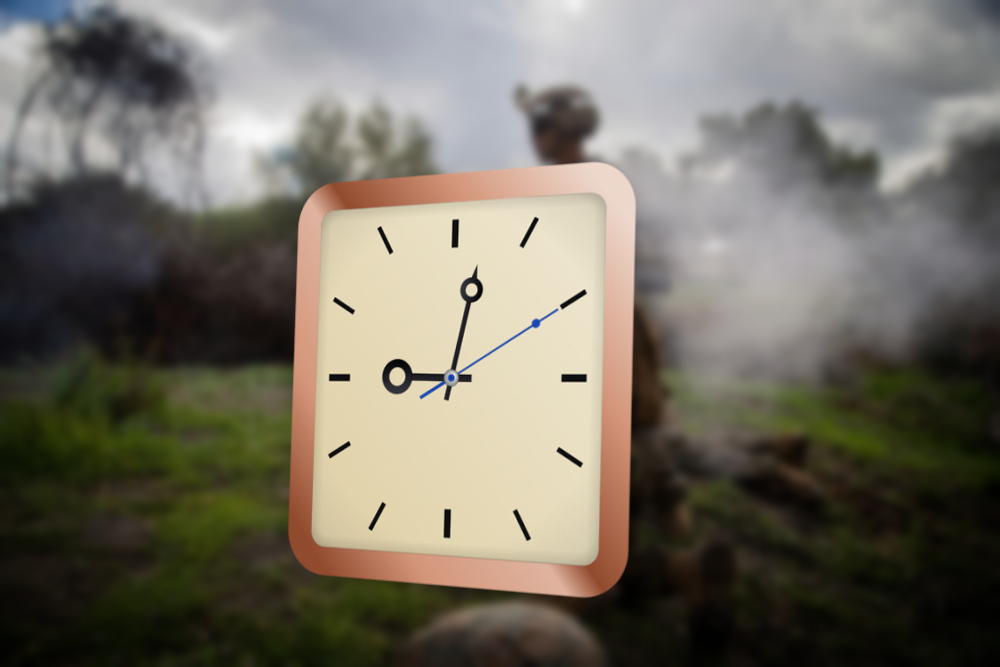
{"hour": 9, "minute": 2, "second": 10}
